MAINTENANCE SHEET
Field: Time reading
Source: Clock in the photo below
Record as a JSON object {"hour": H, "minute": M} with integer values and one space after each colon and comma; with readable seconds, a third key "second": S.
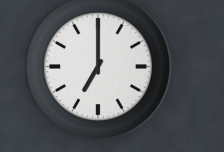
{"hour": 7, "minute": 0}
